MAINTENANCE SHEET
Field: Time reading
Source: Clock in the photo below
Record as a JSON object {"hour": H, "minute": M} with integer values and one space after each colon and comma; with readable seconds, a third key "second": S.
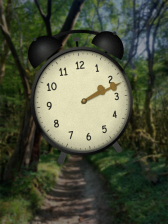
{"hour": 2, "minute": 12}
